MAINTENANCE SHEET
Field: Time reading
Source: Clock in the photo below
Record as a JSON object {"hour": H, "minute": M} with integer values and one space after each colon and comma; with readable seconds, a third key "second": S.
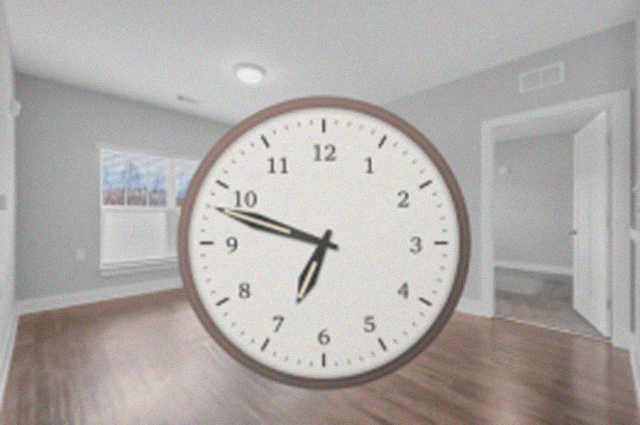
{"hour": 6, "minute": 48}
